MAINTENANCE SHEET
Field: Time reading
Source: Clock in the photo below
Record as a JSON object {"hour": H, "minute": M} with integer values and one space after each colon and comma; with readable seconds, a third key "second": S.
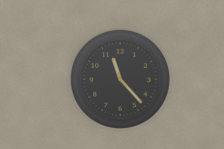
{"hour": 11, "minute": 23}
